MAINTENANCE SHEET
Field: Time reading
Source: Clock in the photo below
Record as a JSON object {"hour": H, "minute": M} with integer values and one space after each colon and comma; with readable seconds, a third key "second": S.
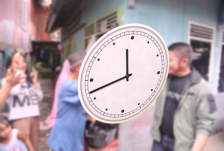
{"hour": 11, "minute": 42}
